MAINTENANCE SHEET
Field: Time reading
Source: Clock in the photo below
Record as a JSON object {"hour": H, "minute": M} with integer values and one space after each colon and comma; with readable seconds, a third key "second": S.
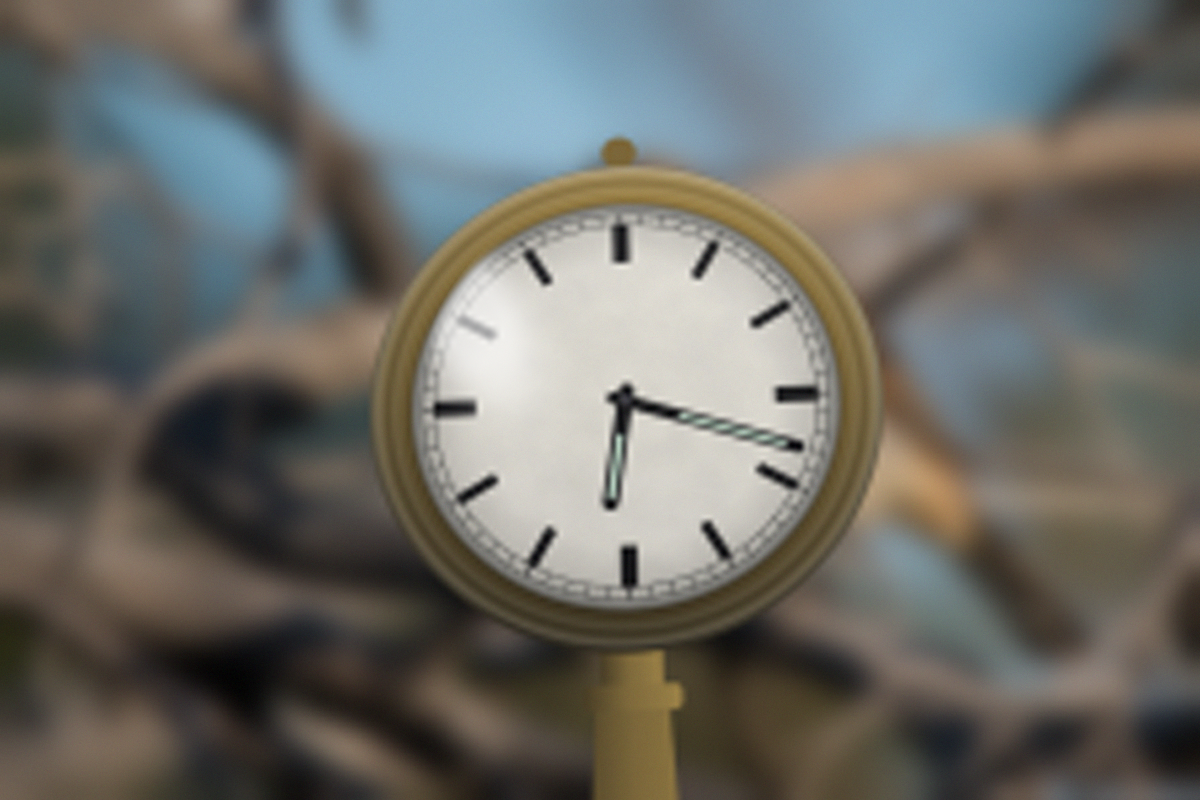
{"hour": 6, "minute": 18}
